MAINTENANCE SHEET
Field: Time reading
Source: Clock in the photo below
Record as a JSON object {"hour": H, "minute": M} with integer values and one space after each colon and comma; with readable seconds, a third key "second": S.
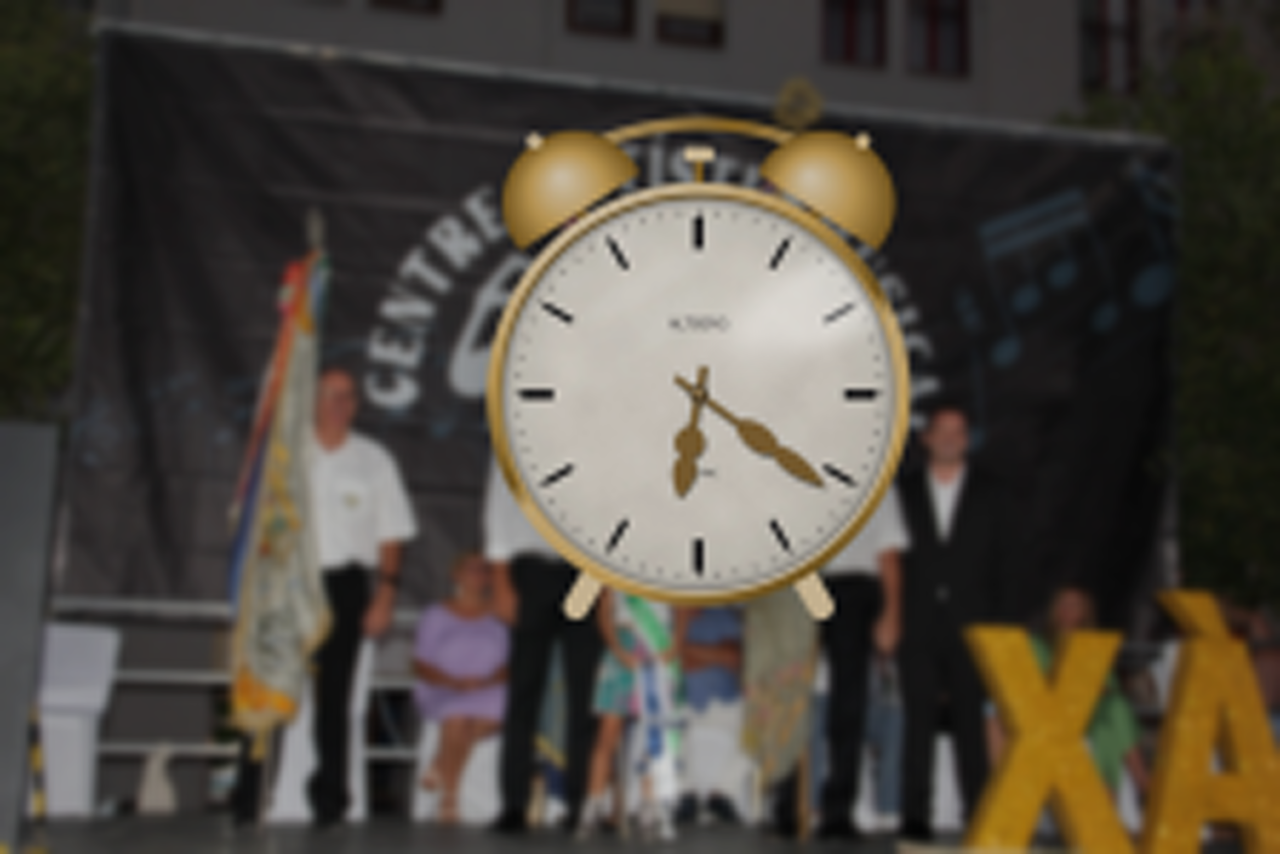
{"hour": 6, "minute": 21}
